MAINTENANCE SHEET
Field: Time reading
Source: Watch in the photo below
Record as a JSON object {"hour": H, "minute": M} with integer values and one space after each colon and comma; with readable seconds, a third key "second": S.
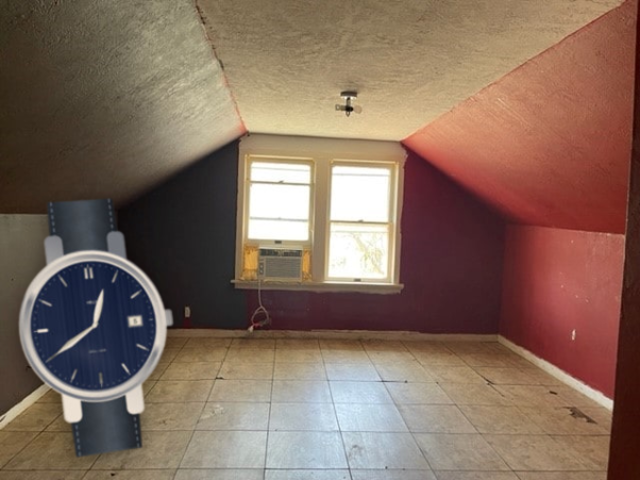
{"hour": 12, "minute": 40}
